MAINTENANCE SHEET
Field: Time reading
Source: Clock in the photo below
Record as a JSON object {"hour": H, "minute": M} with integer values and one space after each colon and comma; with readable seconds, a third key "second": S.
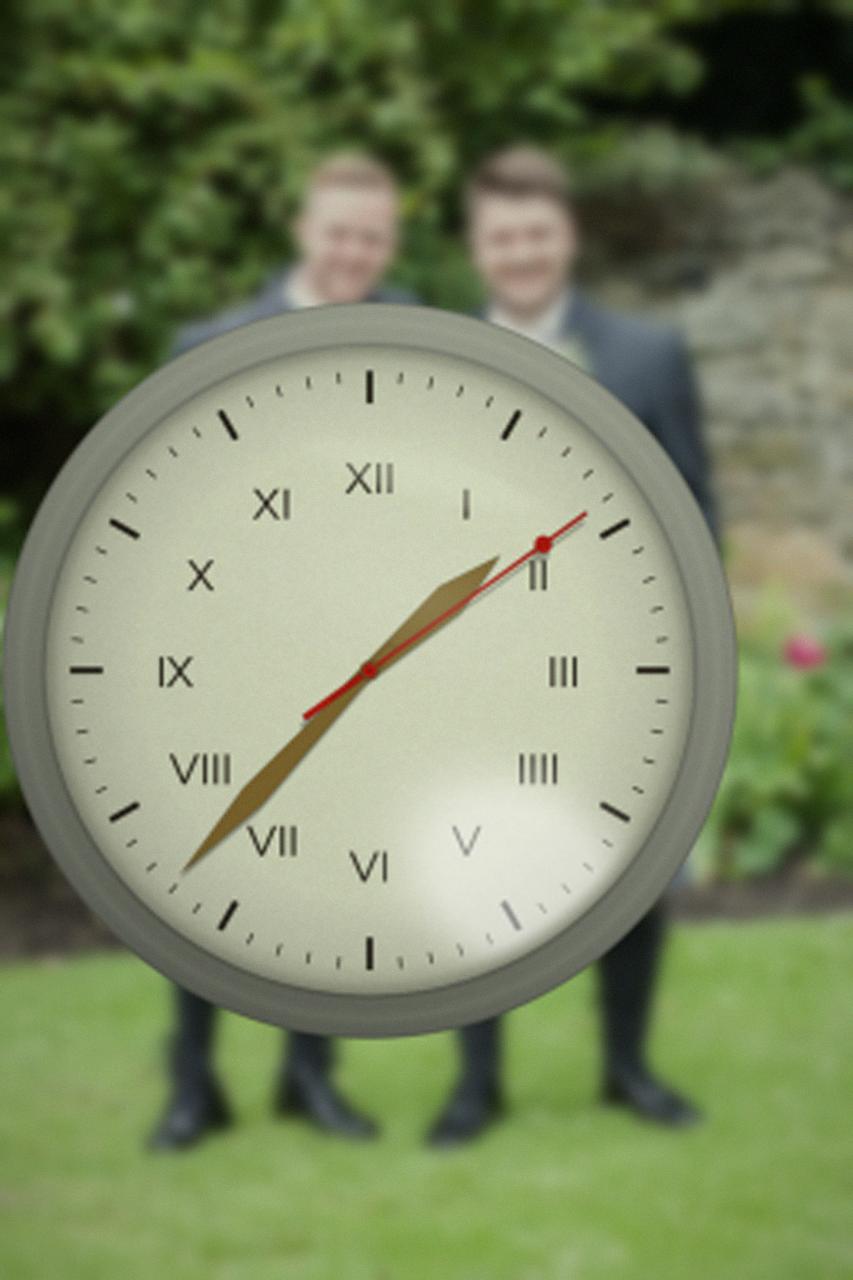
{"hour": 1, "minute": 37, "second": 9}
